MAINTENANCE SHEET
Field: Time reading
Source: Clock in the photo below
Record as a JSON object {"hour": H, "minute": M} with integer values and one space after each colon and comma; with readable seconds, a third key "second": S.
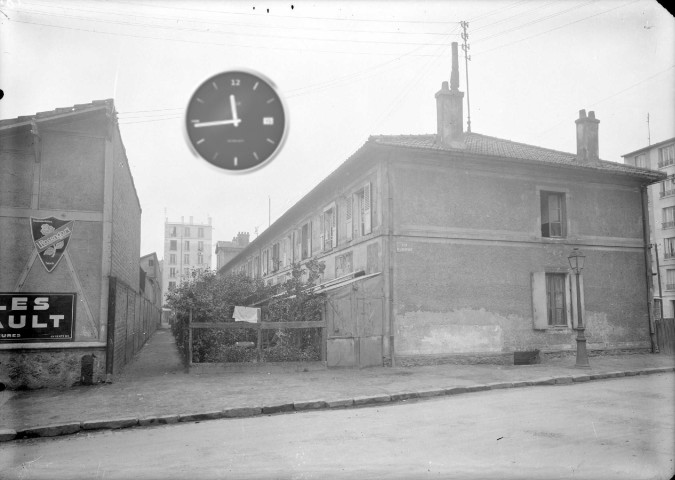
{"hour": 11, "minute": 44}
